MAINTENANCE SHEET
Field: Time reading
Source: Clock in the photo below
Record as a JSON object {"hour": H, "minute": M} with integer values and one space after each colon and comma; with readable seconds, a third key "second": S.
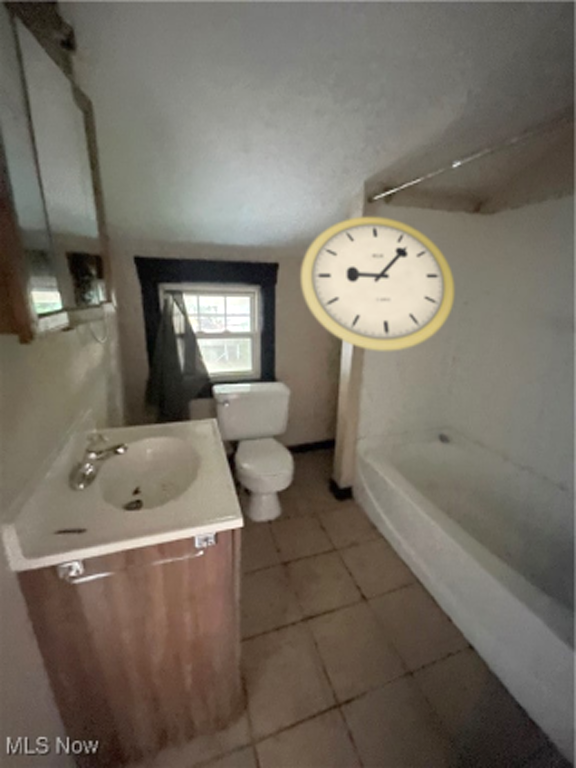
{"hour": 9, "minute": 7}
